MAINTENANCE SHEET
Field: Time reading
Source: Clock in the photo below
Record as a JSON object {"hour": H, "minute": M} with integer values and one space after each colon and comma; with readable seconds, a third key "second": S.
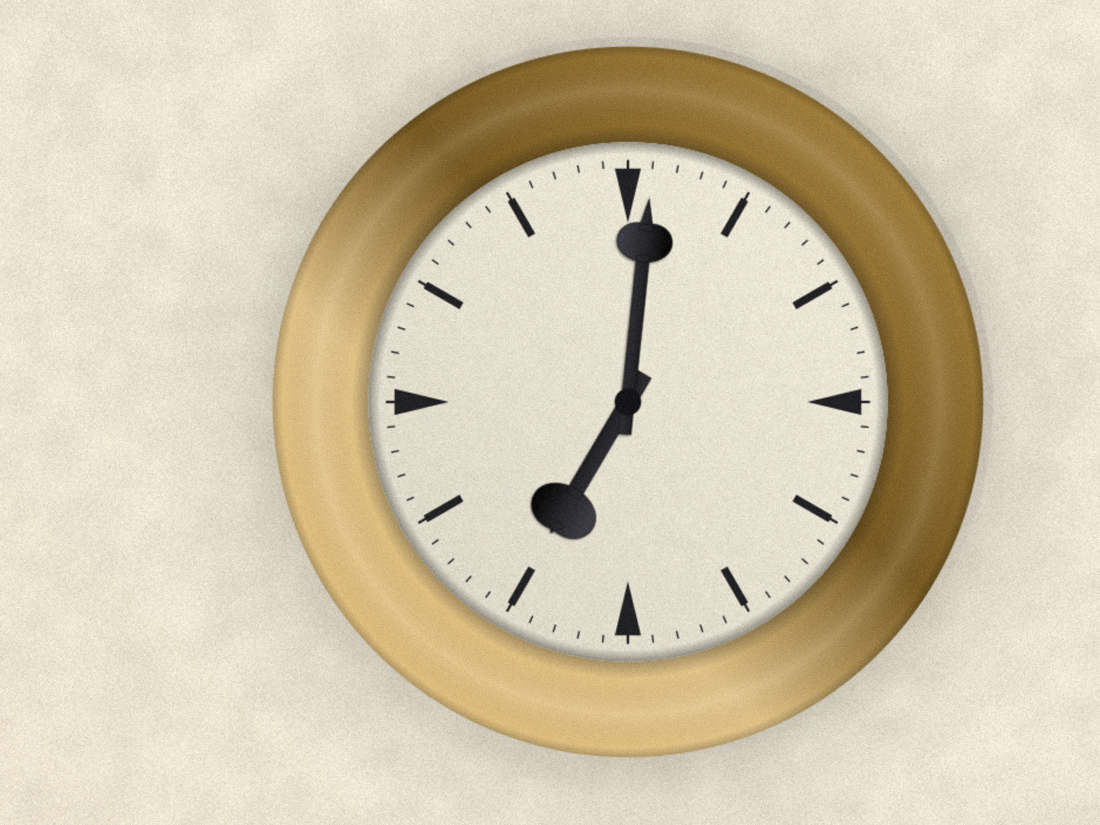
{"hour": 7, "minute": 1}
